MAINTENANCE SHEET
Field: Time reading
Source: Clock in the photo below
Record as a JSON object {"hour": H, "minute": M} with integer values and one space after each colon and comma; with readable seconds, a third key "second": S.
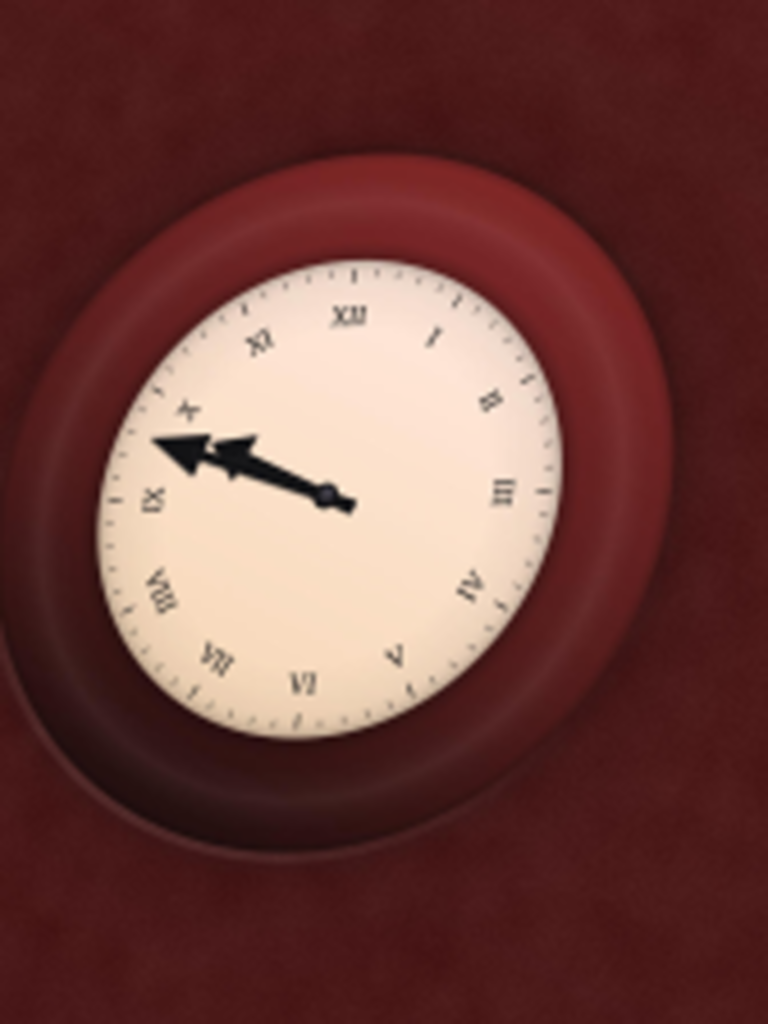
{"hour": 9, "minute": 48}
